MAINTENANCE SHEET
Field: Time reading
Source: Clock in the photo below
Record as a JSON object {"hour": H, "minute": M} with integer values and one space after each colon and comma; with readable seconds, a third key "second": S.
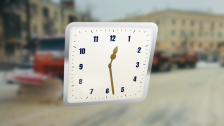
{"hour": 12, "minute": 28}
